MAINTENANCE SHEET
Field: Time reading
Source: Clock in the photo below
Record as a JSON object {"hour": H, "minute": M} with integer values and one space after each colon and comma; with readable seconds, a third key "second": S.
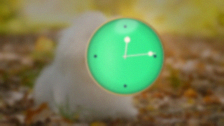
{"hour": 12, "minute": 14}
